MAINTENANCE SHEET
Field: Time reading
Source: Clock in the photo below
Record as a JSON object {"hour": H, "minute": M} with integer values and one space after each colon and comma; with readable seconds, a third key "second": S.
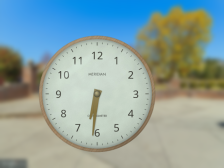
{"hour": 6, "minute": 31}
